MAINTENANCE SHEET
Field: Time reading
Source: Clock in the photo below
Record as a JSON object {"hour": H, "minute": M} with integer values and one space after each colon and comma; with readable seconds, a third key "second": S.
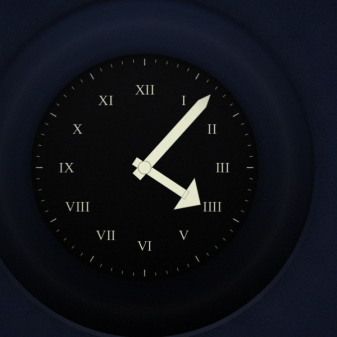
{"hour": 4, "minute": 7}
